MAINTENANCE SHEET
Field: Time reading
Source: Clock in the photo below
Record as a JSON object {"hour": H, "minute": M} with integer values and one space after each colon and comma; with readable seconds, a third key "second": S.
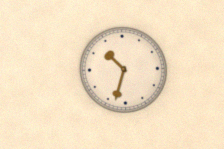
{"hour": 10, "minute": 33}
